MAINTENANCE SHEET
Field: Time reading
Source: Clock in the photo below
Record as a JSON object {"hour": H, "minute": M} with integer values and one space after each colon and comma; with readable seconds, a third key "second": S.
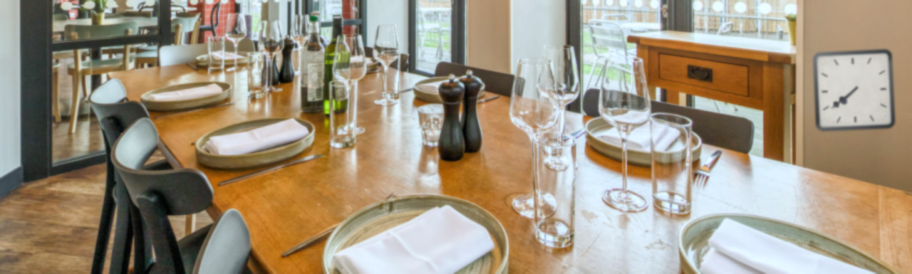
{"hour": 7, "minute": 39}
